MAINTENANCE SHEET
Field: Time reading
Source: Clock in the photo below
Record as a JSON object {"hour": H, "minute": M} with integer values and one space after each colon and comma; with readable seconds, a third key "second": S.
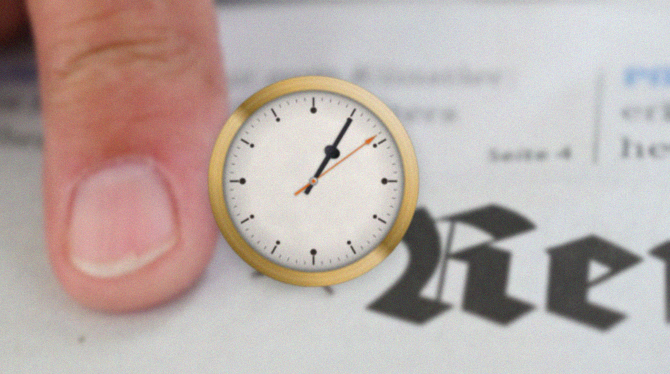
{"hour": 1, "minute": 5, "second": 9}
